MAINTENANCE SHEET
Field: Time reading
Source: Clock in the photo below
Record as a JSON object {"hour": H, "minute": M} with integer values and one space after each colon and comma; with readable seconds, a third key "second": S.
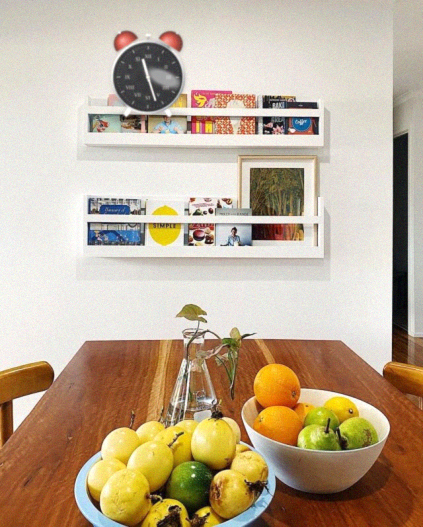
{"hour": 11, "minute": 27}
